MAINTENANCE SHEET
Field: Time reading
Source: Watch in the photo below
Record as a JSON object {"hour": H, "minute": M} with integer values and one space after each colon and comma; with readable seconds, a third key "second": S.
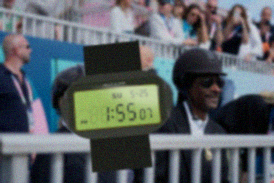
{"hour": 1, "minute": 55, "second": 7}
